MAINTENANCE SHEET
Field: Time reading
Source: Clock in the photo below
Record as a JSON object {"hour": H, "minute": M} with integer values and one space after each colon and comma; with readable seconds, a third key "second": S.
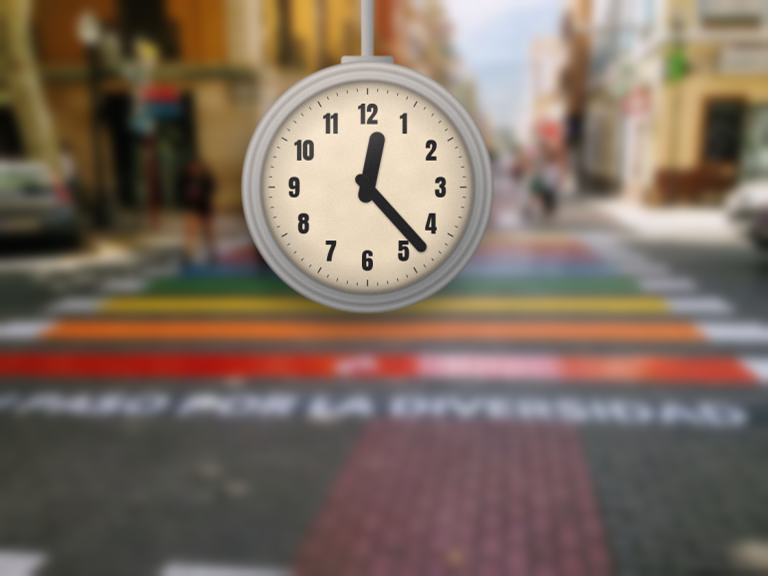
{"hour": 12, "minute": 23}
